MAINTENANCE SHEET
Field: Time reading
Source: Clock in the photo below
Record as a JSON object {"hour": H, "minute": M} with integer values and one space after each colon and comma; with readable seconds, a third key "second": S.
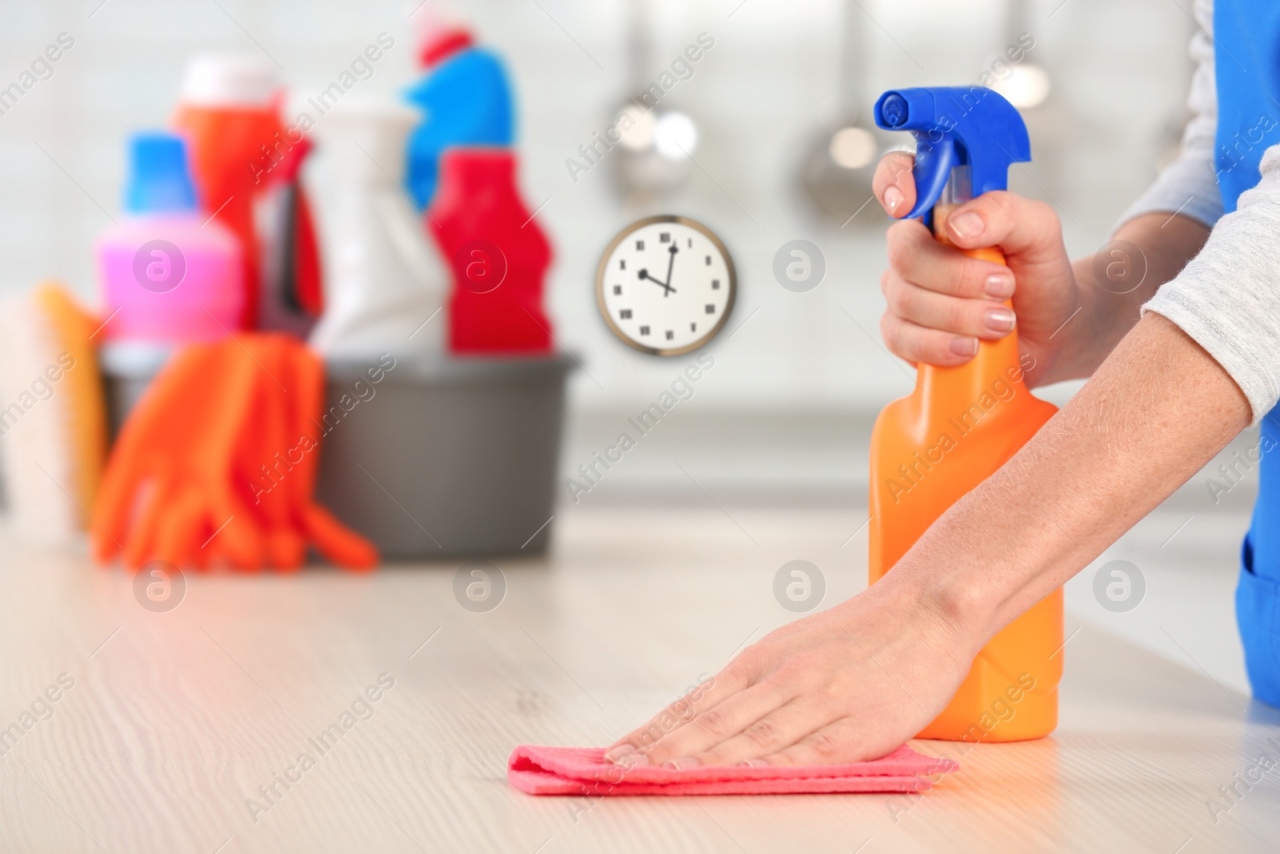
{"hour": 10, "minute": 2}
